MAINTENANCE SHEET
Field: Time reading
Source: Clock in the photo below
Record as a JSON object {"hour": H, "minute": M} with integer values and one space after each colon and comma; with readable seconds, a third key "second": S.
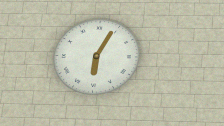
{"hour": 6, "minute": 4}
